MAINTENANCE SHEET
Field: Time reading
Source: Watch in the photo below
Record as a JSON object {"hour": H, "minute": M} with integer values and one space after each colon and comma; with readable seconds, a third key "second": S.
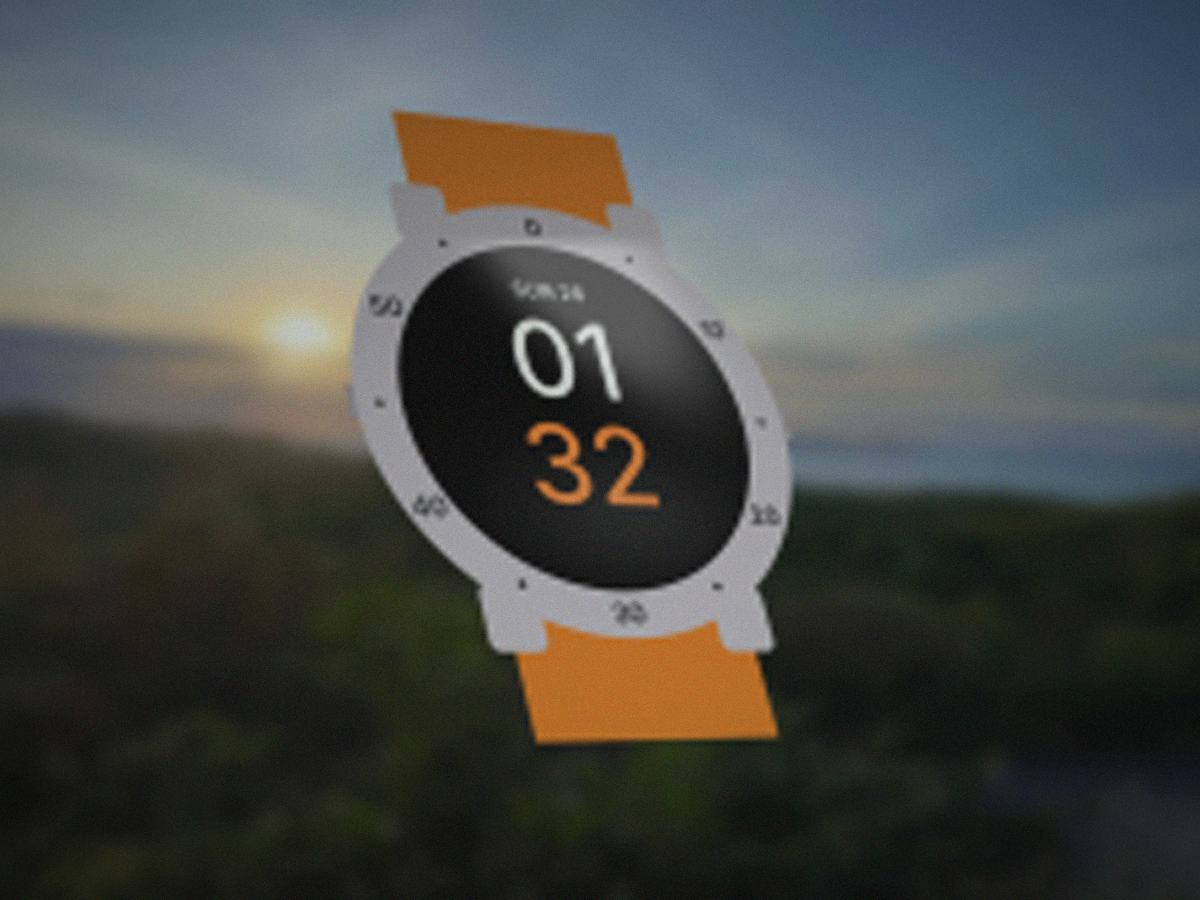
{"hour": 1, "minute": 32}
